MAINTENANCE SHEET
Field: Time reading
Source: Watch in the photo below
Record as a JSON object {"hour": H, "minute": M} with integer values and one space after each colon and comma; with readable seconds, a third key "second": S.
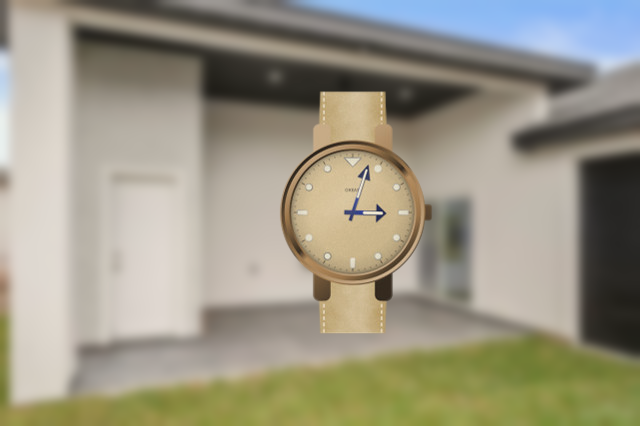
{"hour": 3, "minute": 3}
